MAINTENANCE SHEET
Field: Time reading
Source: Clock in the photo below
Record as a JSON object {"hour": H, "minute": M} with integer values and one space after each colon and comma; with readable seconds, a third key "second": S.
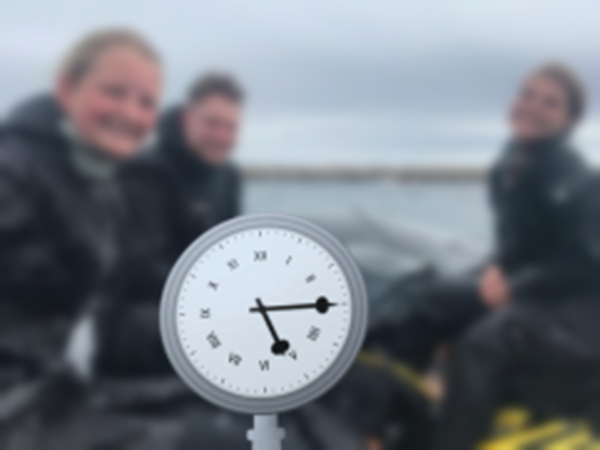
{"hour": 5, "minute": 15}
